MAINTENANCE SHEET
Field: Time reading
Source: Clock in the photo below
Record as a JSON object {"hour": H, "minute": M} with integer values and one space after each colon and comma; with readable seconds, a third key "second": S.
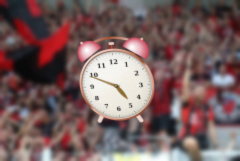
{"hour": 4, "minute": 49}
